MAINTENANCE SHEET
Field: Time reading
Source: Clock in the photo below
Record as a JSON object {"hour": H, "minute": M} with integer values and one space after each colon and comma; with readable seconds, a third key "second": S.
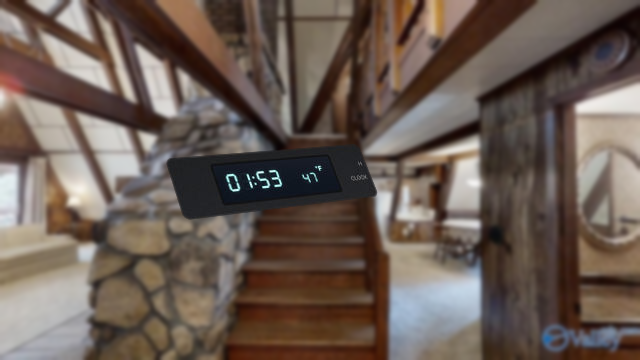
{"hour": 1, "minute": 53}
